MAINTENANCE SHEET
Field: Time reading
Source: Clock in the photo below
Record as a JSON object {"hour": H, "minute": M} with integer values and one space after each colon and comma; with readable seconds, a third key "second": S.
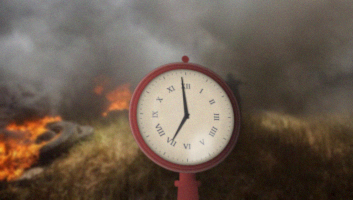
{"hour": 6, "minute": 59}
